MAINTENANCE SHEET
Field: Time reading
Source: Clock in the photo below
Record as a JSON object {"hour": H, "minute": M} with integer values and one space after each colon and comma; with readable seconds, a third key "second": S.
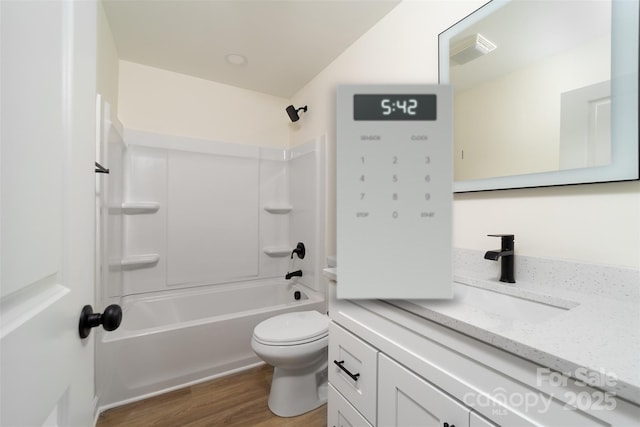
{"hour": 5, "minute": 42}
